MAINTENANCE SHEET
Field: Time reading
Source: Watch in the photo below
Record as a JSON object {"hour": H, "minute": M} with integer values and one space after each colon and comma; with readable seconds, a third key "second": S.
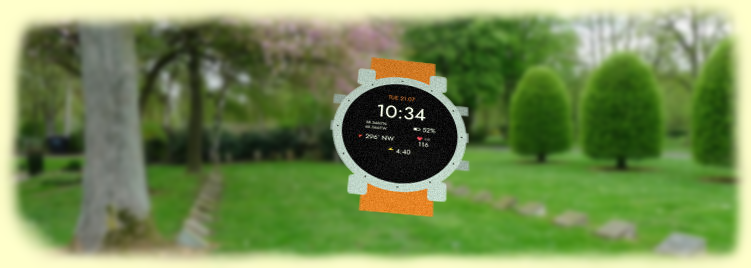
{"hour": 10, "minute": 34}
